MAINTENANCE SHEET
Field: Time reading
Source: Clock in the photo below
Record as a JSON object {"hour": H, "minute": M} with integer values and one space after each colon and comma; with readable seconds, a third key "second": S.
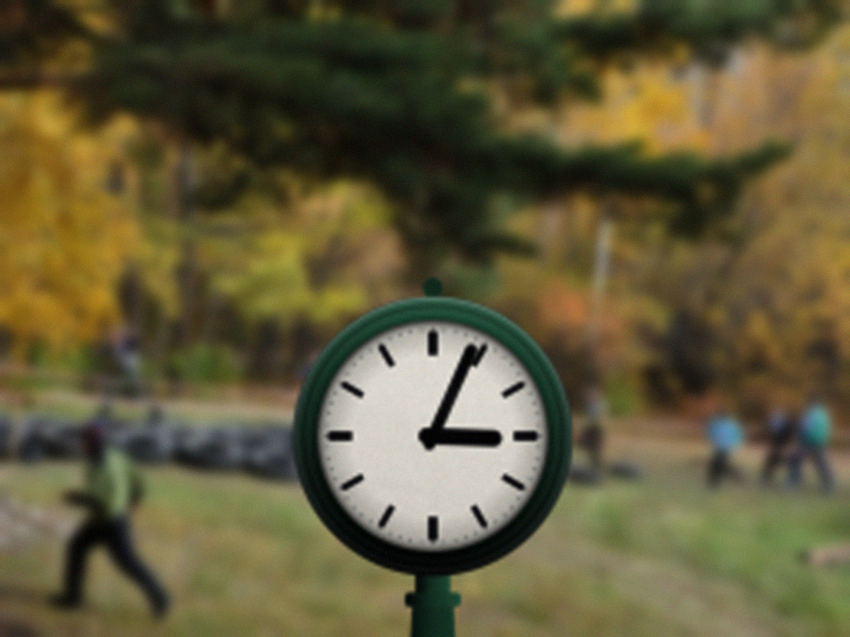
{"hour": 3, "minute": 4}
